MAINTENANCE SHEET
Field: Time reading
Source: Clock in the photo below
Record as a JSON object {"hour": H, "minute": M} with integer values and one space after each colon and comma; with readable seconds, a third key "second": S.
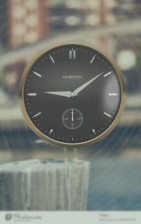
{"hour": 9, "minute": 9}
